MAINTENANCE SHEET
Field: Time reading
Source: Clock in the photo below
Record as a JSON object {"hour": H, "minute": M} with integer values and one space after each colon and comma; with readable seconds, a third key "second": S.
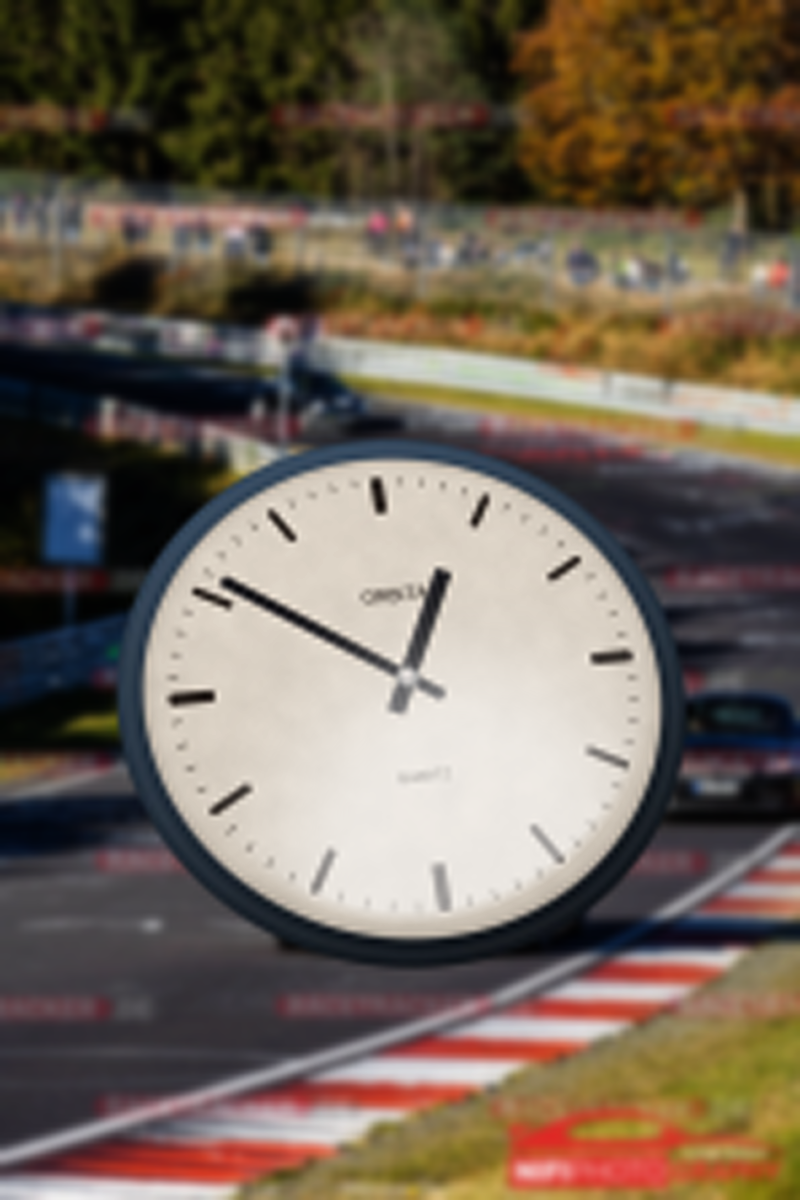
{"hour": 12, "minute": 51}
